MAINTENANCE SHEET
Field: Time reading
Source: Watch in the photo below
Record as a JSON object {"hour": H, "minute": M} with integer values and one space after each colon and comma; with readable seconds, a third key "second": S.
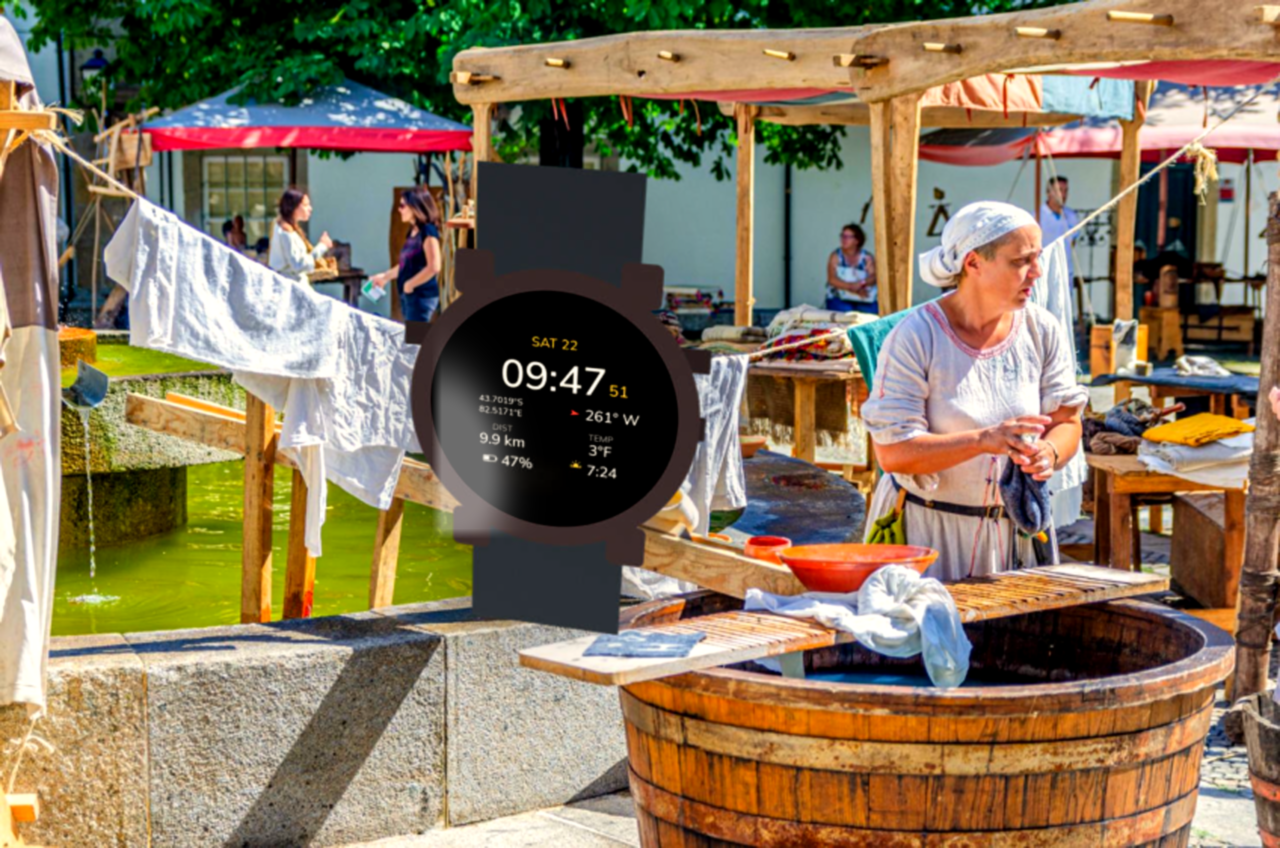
{"hour": 9, "minute": 47, "second": 51}
